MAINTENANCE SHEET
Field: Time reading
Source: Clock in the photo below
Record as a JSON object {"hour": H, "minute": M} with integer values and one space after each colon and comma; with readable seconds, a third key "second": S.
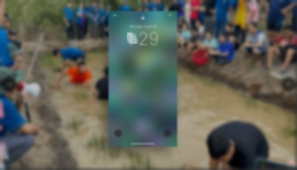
{"hour": 1, "minute": 29}
